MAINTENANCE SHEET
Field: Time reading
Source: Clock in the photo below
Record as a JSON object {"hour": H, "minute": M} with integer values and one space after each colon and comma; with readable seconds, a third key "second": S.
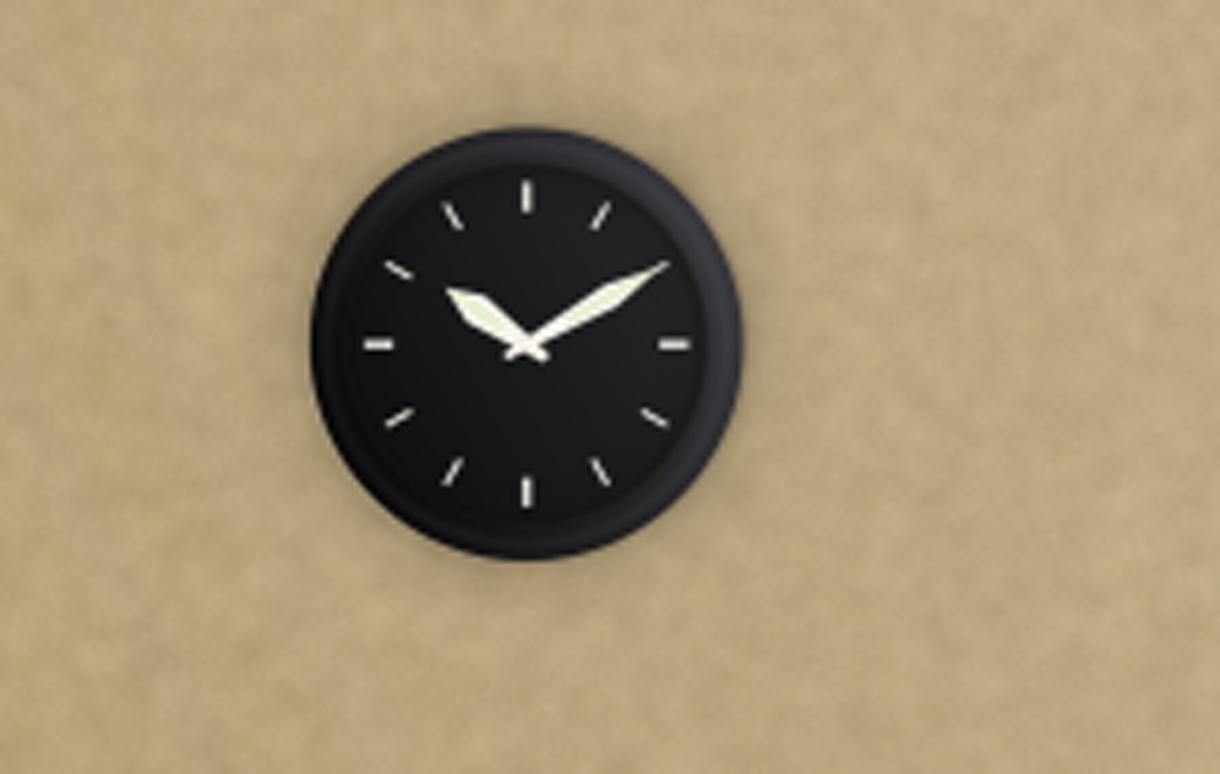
{"hour": 10, "minute": 10}
